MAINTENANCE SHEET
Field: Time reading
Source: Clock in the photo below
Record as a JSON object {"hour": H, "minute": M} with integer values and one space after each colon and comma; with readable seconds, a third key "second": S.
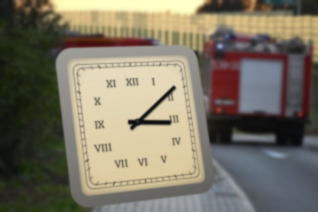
{"hour": 3, "minute": 9}
